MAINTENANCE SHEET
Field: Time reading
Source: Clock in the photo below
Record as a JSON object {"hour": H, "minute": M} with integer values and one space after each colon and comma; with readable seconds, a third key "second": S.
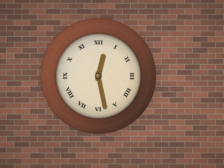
{"hour": 12, "minute": 28}
